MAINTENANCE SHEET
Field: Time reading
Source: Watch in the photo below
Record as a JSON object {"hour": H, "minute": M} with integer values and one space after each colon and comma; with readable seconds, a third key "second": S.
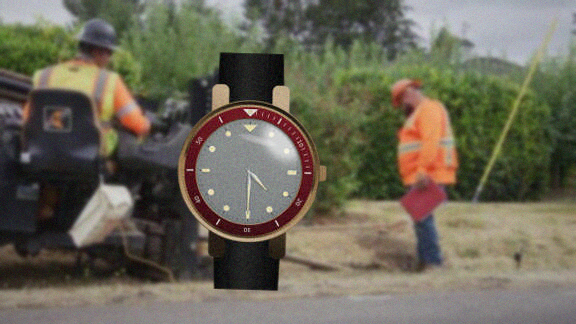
{"hour": 4, "minute": 30}
